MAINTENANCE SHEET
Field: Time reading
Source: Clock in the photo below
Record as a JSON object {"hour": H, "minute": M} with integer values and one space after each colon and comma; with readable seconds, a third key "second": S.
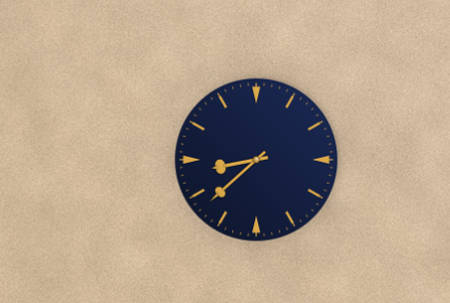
{"hour": 8, "minute": 38}
